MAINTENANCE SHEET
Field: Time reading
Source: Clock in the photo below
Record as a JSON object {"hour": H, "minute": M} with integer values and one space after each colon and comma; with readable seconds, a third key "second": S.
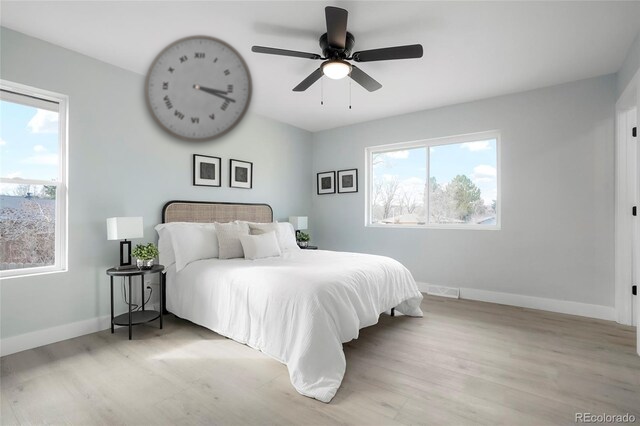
{"hour": 3, "minute": 18}
